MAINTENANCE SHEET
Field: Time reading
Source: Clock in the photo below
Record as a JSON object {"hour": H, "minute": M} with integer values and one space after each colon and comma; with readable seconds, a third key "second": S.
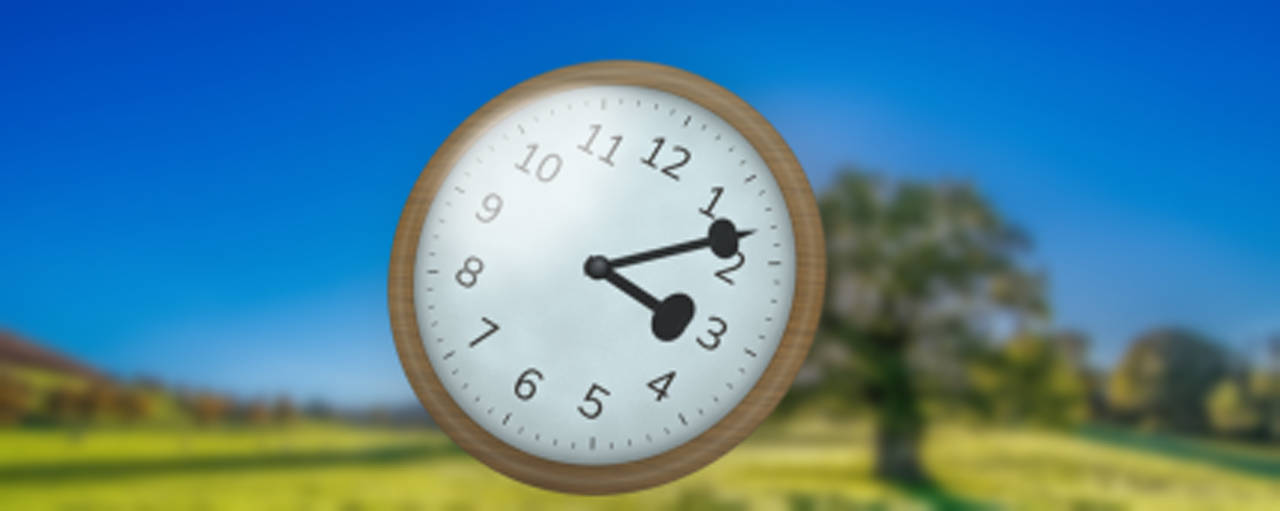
{"hour": 3, "minute": 8}
